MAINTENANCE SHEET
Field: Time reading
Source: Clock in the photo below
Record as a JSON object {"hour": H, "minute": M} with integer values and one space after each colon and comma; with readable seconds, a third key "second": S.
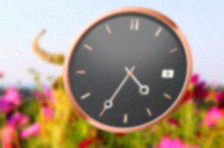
{"hour": 4, "minute": 35}
